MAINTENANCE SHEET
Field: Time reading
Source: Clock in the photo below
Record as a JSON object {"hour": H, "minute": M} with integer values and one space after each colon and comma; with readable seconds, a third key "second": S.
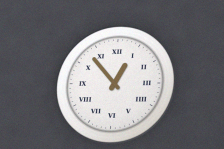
{"hour": 12, "minute": 53}
